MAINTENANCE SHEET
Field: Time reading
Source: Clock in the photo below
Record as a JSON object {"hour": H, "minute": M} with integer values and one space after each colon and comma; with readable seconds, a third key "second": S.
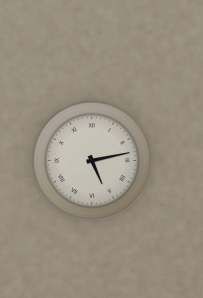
{"hour": 5, "minute": 13}
